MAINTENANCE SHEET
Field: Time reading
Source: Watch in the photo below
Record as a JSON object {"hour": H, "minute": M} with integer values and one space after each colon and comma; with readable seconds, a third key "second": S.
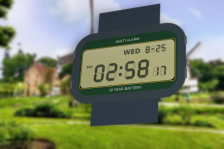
{"hour": 2, "minute": 58, "second": 17}
